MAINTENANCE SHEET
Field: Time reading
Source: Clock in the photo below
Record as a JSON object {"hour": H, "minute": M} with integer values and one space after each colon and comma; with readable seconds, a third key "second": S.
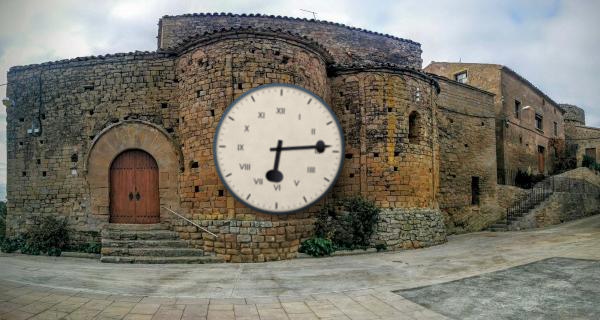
{"hour": 6, "minute": 14}
